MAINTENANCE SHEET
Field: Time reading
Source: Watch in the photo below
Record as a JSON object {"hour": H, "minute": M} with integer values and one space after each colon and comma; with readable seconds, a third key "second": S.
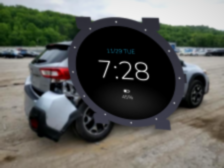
{"hour": 7, "minute": 28}
